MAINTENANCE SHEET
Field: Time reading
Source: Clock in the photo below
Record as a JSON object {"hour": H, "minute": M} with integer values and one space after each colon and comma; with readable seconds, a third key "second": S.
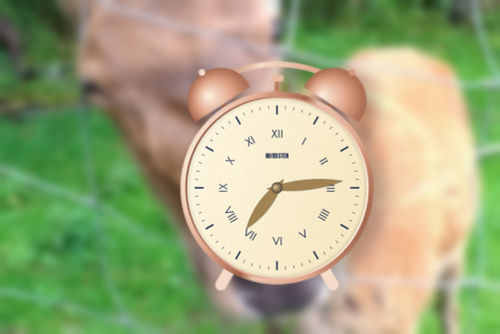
{"hour": 7, "minute": 14}
